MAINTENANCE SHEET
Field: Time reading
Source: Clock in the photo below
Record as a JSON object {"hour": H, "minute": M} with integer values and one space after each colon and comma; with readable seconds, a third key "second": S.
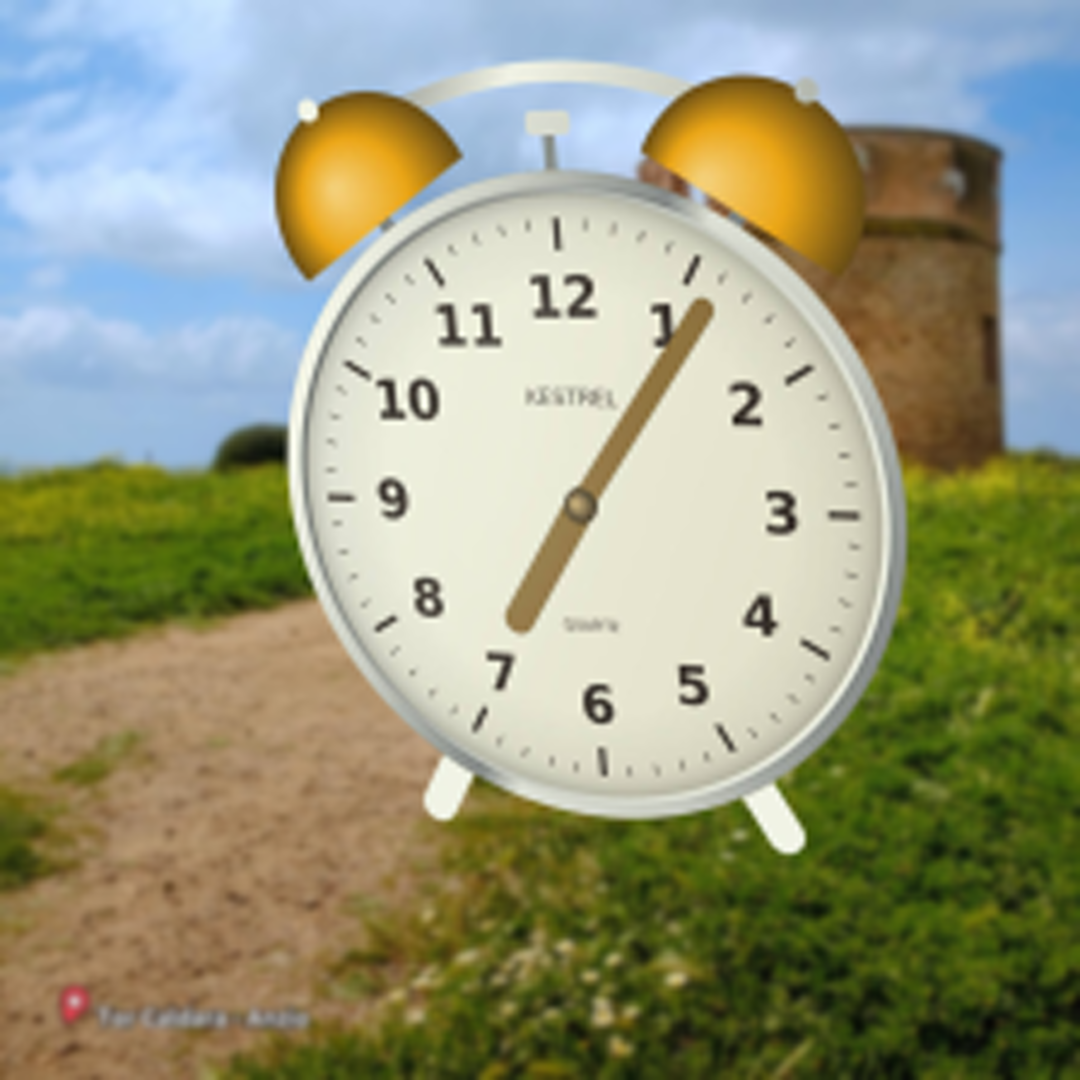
{"hour": 7, "minute": 6}
